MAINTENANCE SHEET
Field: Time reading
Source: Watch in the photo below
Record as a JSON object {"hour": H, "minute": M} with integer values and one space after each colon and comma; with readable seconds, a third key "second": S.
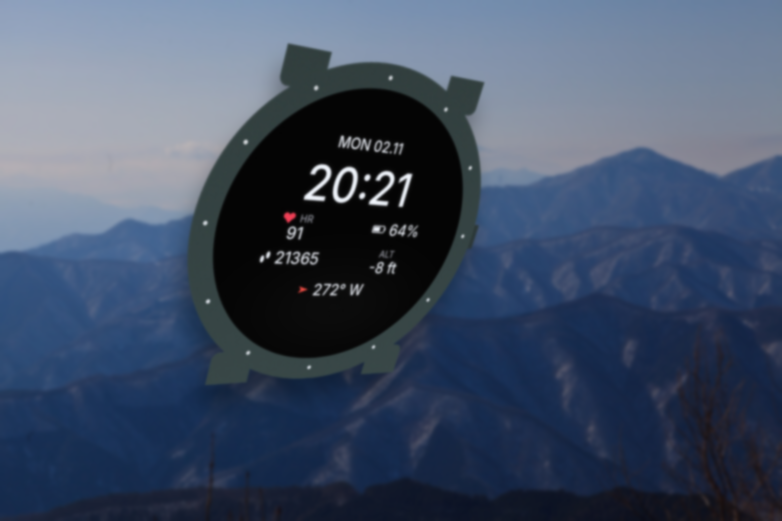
{"hour": 20, "minute": 21}
